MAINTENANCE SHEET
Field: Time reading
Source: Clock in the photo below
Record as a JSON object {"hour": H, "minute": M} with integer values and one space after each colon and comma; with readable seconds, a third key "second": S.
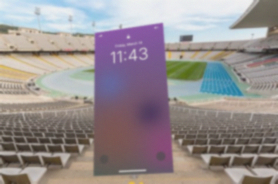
{"hour": 11, "minute": 43}
